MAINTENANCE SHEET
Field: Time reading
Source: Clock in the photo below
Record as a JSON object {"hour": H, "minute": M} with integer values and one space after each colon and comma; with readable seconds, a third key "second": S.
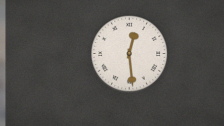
{"hour": 12, "minute": 29}
